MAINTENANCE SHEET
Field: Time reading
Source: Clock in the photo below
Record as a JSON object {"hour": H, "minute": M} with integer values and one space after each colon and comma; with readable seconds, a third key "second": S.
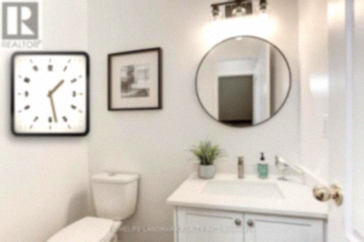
{"hour": 1, "minute": 28}
